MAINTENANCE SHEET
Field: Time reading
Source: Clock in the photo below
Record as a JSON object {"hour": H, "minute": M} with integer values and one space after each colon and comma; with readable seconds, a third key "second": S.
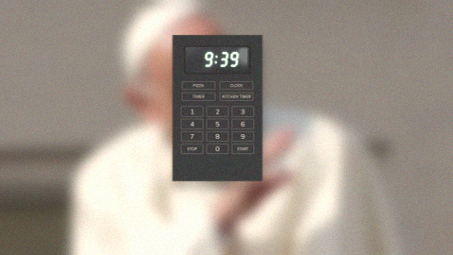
{"hour": 9, "minute": 39}
